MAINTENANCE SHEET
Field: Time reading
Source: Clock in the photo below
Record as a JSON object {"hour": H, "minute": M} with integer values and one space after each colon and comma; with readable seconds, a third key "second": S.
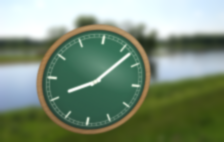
{"hour": 8, "minute": 7}
